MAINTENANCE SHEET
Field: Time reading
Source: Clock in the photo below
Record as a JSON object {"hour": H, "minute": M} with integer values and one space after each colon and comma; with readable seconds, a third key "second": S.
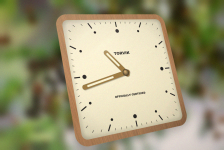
{"hour": 10, "minute": 43}
